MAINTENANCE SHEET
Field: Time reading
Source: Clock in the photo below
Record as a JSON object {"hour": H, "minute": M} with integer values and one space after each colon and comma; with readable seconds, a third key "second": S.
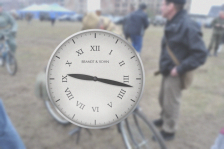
{"hour": 9, "minute": 17}
